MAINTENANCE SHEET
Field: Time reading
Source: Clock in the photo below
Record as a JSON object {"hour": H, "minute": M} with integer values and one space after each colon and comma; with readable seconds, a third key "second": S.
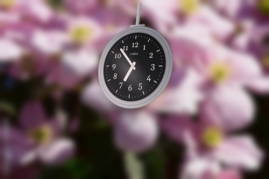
{"hour": 6, "minute": 53}
